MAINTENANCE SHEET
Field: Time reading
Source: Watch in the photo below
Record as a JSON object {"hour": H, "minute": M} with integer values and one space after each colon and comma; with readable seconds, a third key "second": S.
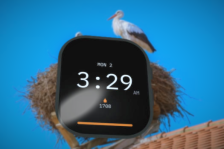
{"hour": 3, "minute": 29}
